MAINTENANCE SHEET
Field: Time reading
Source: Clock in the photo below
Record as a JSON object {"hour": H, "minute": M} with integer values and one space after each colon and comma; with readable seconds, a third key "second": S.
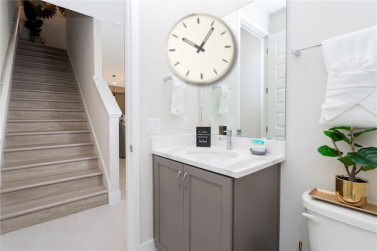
{"hour": 10, "minute": 6}
